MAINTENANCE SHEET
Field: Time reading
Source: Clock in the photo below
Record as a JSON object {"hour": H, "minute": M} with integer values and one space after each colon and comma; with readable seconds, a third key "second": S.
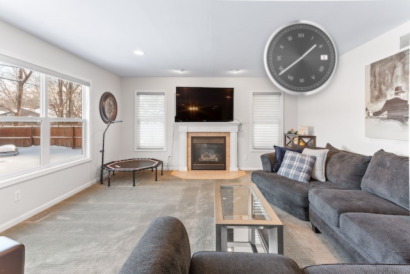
{"hour": 1, "minute": 39}
